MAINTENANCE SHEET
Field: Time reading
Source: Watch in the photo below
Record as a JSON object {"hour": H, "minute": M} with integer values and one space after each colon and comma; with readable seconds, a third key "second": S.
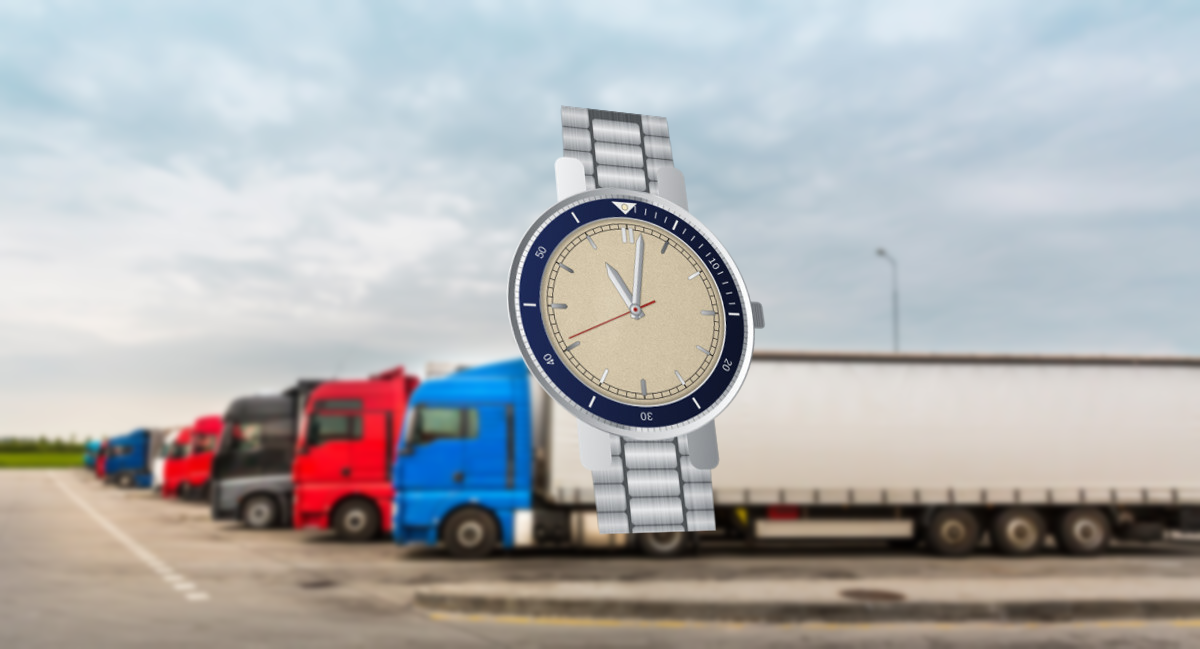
{"hour": 11, "minute": 1, "second": 41}
